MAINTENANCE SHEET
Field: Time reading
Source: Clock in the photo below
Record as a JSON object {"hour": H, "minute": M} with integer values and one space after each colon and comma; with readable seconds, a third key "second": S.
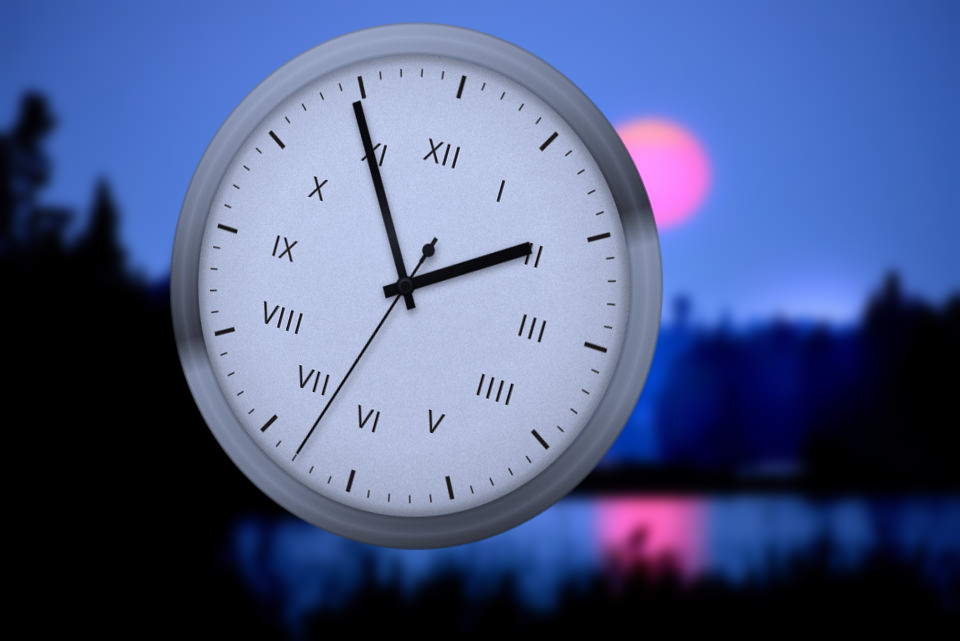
{"hour": 1, "minute": 54, "second": 33}
